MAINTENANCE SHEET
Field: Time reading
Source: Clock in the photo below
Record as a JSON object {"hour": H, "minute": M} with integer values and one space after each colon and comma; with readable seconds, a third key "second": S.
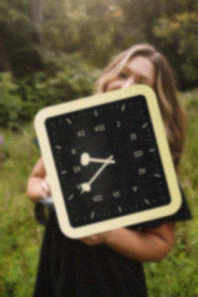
{"hour": 9, "minute": 39}
